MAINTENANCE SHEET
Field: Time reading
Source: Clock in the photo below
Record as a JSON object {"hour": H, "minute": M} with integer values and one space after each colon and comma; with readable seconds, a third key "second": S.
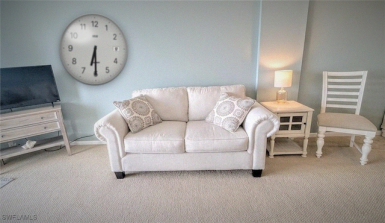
{"hour": 6, "minute": 30}
